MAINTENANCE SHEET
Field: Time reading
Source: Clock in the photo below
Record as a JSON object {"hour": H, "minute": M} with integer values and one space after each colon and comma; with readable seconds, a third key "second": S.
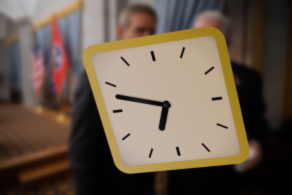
{"hour": 6, "minute": 48}
